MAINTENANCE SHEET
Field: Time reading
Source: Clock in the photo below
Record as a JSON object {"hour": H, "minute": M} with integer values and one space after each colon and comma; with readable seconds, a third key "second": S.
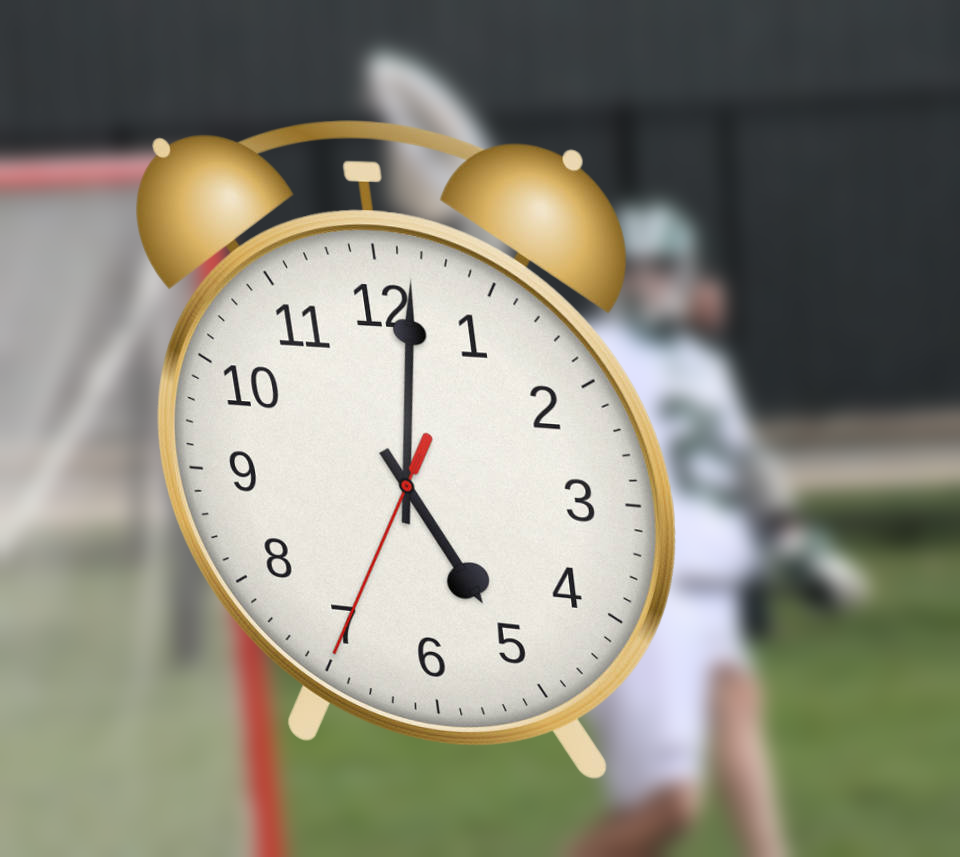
{"hour": 5, "minute": 1, "second": 35}
